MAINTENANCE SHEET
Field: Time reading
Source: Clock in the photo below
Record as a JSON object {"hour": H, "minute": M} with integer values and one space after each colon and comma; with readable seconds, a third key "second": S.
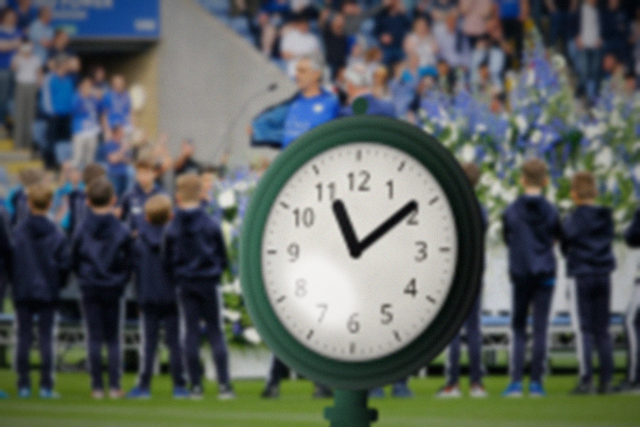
{"hour": 11, "minute": 9}
